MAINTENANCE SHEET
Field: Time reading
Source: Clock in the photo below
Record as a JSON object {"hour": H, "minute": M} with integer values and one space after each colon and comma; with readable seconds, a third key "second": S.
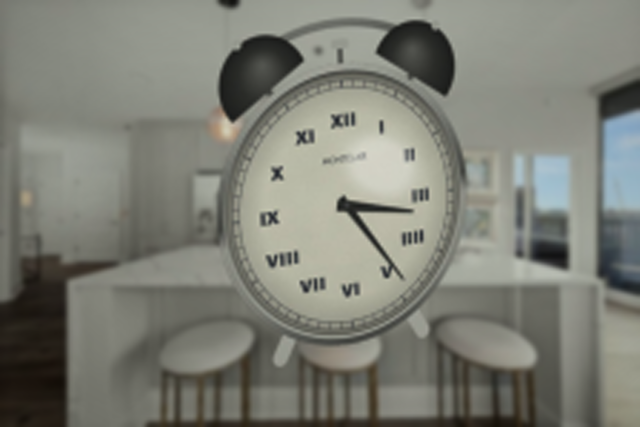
{"hour": 3, "minute": 24}
